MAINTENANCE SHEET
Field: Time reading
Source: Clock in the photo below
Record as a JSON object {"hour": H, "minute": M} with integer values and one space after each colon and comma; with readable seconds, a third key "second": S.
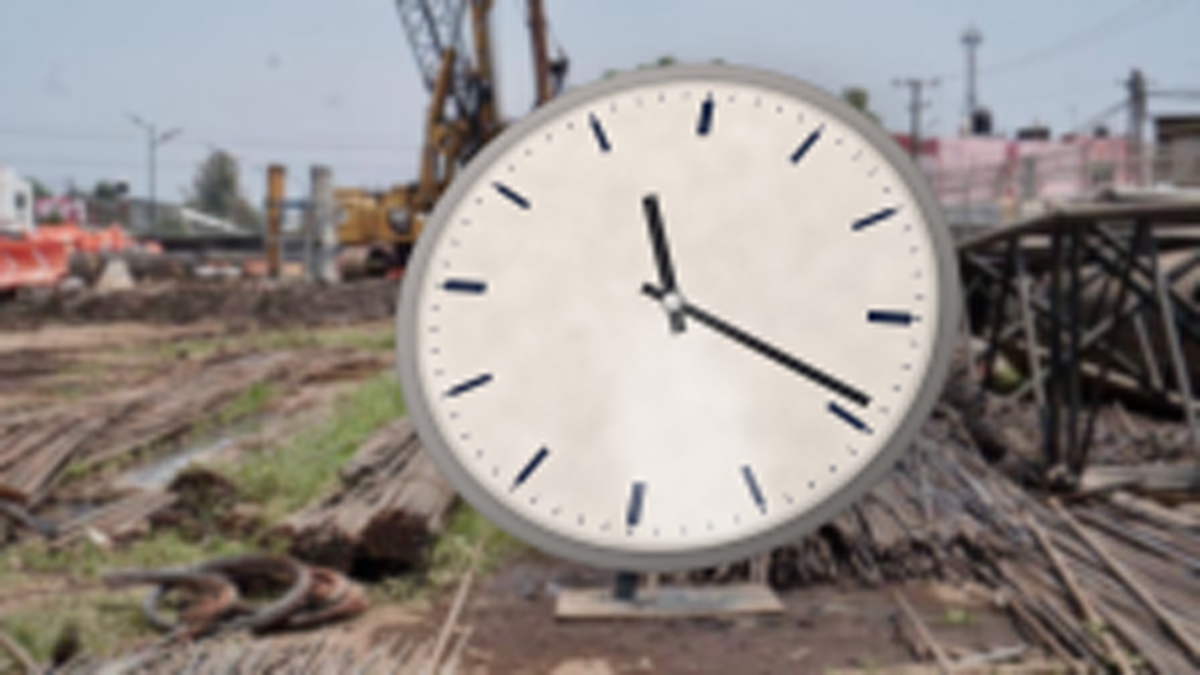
{"hour": 11, "minute": 19}
